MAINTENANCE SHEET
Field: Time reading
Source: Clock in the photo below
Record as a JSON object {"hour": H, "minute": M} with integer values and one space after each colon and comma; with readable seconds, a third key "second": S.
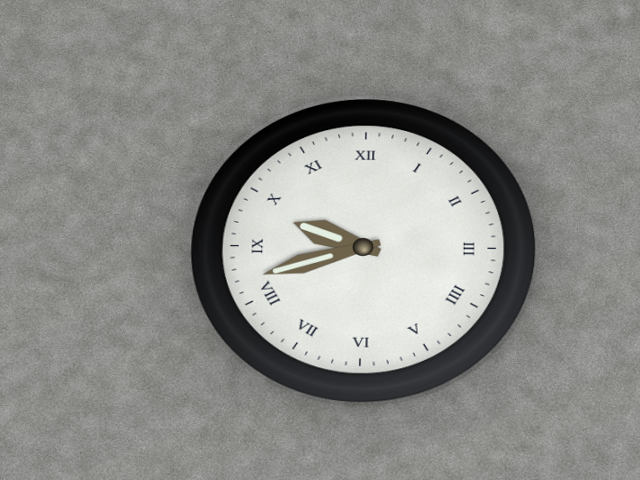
{"hour": 9, "minute": 42}
